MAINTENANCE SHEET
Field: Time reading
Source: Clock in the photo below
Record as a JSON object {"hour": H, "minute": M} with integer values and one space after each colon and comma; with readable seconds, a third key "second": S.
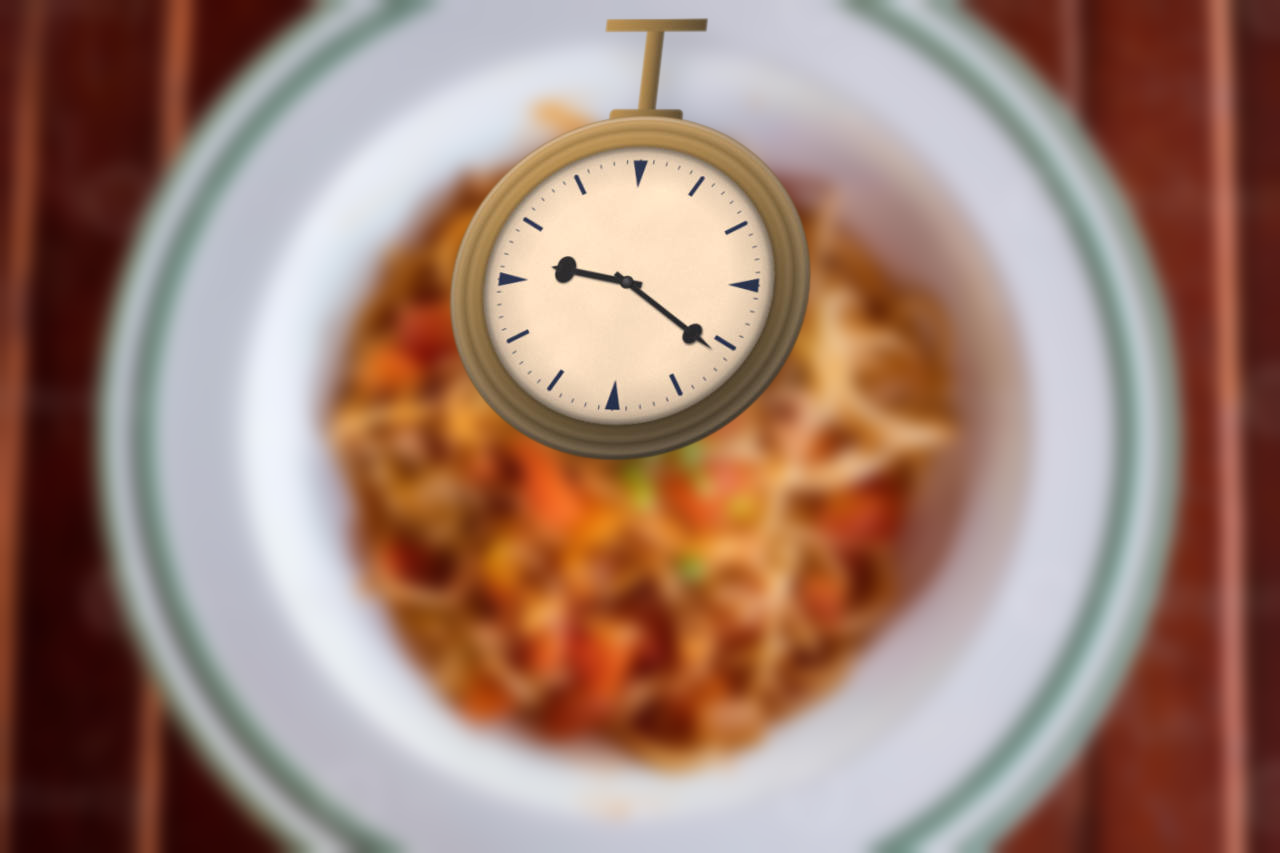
{"hour": 9, "minute": 21}
